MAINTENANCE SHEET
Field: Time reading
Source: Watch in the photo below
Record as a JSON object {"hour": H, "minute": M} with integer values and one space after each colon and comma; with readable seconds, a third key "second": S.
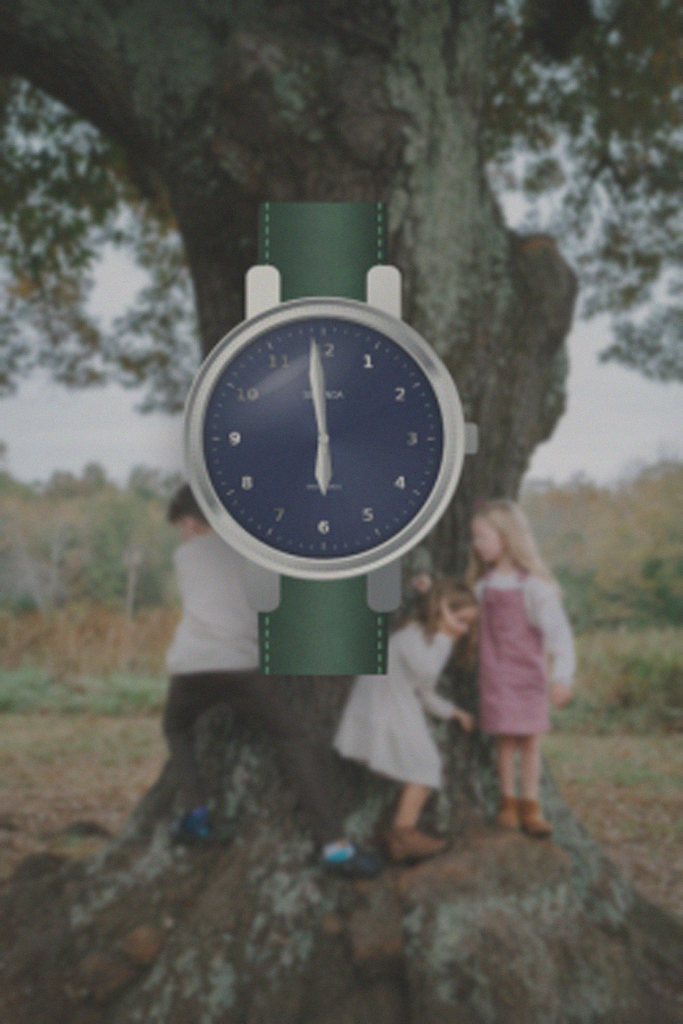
{"hour": 5, "minute": 59}
